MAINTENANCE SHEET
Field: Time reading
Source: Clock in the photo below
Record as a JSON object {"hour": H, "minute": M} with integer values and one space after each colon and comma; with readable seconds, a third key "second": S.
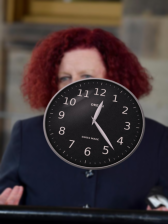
{"hour": 12, "minute": 23}
